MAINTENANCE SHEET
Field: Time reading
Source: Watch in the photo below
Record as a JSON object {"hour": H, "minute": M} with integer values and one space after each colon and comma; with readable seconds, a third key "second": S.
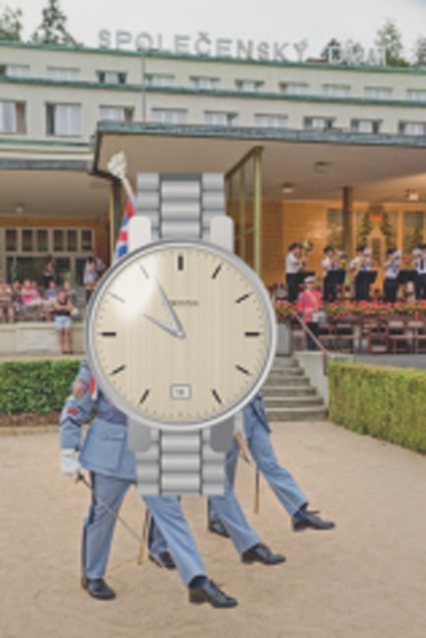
{"hour": 9, "minute": 56}
